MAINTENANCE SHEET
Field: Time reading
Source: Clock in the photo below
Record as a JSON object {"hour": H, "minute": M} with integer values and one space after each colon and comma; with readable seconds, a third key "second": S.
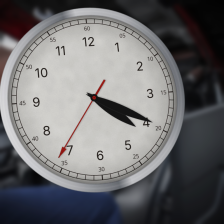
{"hour": 4, "minute": 19, "second": 36}
